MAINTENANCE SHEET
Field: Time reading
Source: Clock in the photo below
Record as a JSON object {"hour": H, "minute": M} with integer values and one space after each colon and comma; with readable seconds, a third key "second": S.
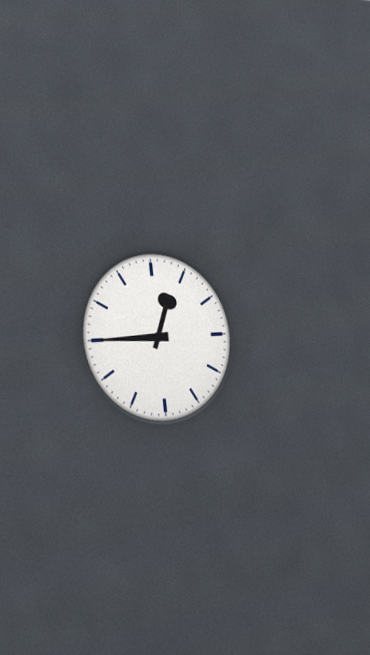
{"hour": 12, "minute": 45}
